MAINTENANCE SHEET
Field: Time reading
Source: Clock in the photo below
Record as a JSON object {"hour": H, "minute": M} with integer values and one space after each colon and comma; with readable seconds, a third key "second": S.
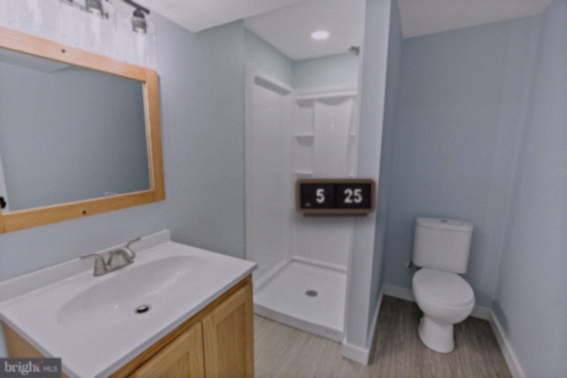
{"hour": 5, "minute": 25}
